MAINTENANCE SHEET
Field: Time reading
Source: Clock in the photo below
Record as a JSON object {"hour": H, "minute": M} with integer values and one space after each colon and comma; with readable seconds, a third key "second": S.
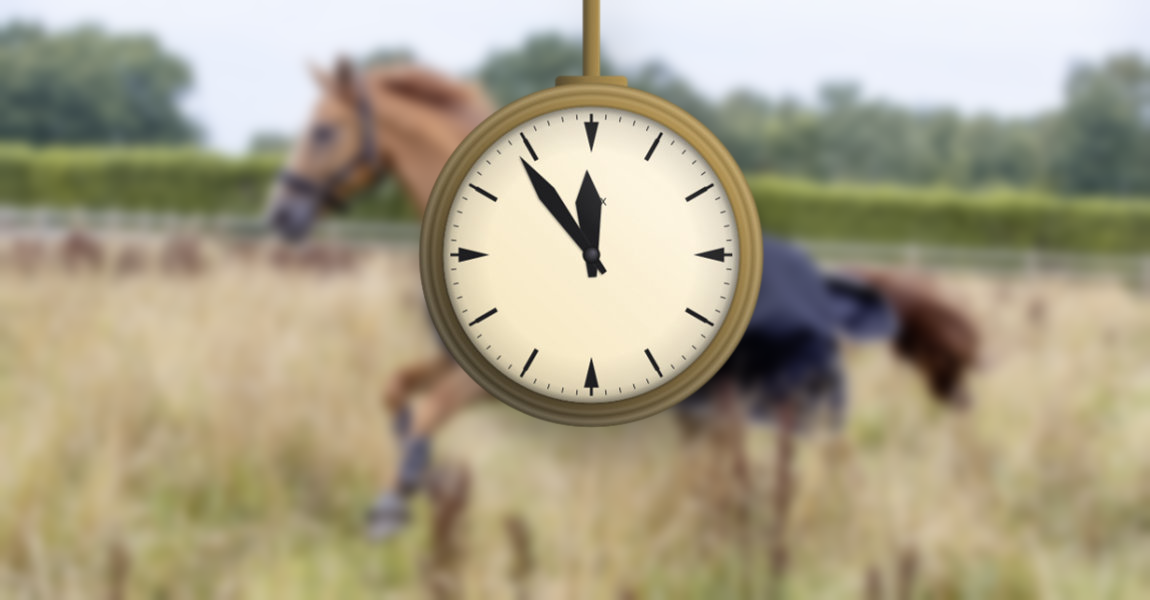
{"hour": 11, "minute": 54}
